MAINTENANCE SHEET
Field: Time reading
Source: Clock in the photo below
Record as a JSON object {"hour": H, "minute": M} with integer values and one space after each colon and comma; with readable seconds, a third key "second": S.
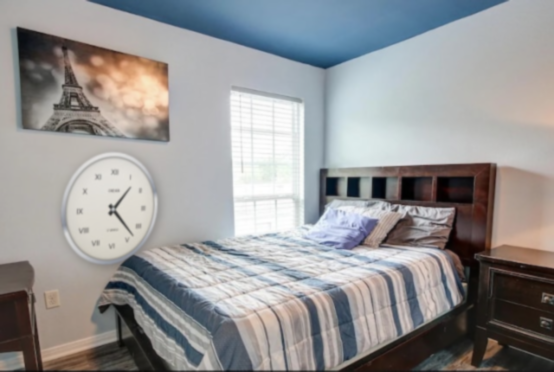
{"hour": 1, "minute": 23}
